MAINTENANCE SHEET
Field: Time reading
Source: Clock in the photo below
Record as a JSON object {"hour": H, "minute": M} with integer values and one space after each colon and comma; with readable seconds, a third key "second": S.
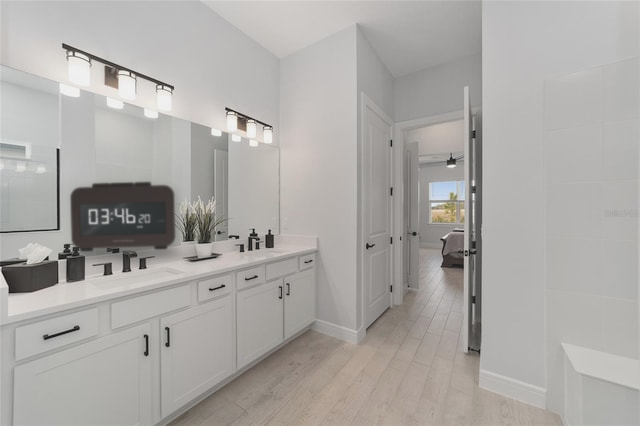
{"hour": 3, "minute": 46}
